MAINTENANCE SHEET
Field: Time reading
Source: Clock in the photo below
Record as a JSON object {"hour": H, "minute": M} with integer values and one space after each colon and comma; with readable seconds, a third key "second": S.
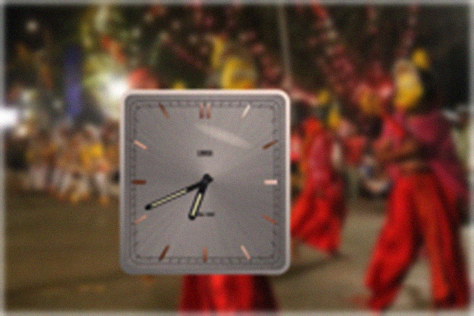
{"hour": 6, "minute": 41}
